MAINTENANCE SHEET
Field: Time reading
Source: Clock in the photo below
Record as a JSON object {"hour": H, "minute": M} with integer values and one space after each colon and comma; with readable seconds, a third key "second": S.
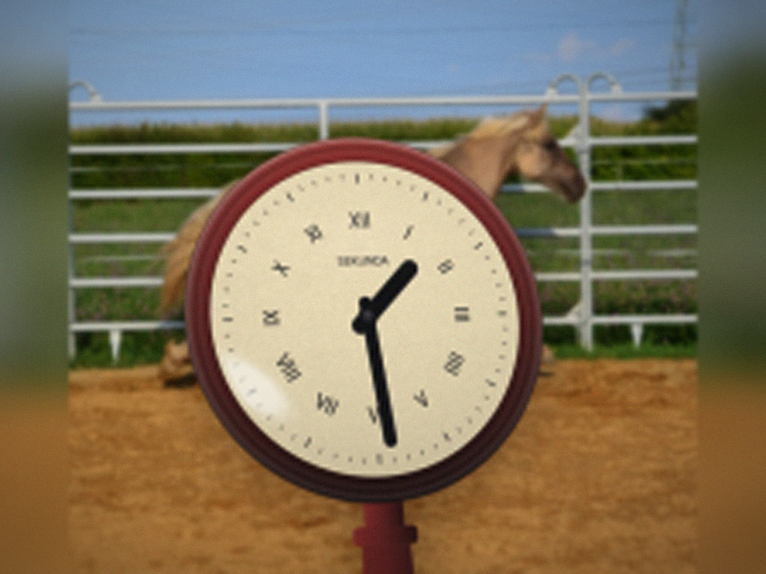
{"hour": 1, "minute": 29}
